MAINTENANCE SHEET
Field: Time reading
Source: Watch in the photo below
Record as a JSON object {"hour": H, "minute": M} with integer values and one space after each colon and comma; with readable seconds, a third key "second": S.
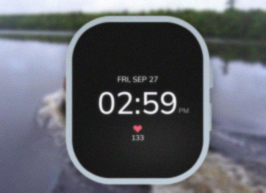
{"hour": 2, "minute": 59}
